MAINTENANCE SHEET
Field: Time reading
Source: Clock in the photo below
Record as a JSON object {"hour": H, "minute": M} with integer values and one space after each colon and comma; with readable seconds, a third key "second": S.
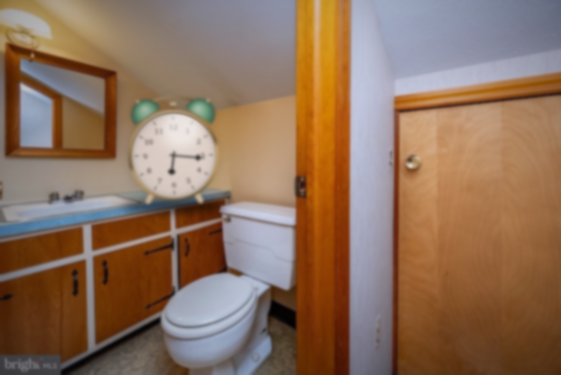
{"hour": 6, "minute": 16}
